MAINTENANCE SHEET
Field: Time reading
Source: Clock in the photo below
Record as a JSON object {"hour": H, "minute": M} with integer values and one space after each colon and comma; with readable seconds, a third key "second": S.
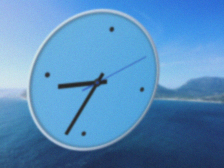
{"hour": 8, "minute": 33, "second": 9}
